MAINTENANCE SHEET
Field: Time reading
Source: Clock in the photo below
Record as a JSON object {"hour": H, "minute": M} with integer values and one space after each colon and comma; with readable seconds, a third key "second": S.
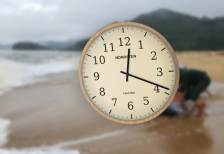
{"hour": 12, "minute": 19}
